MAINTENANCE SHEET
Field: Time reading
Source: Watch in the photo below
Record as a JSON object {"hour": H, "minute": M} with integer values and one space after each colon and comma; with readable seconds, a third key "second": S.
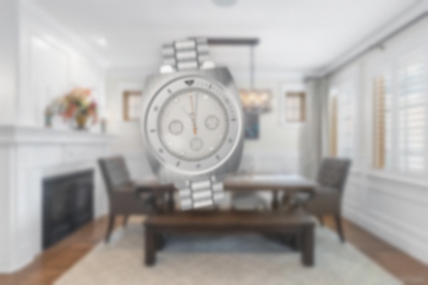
{"hour": 11, "minute": 2}
